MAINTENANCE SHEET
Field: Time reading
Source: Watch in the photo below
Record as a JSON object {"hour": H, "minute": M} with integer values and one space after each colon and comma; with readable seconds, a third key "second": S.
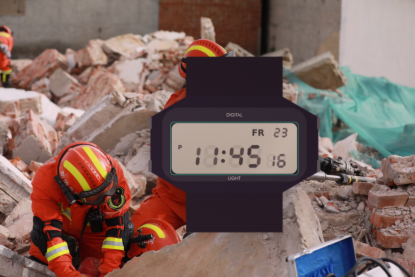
{"hour": 11, "minute": 45, "second": 16}
